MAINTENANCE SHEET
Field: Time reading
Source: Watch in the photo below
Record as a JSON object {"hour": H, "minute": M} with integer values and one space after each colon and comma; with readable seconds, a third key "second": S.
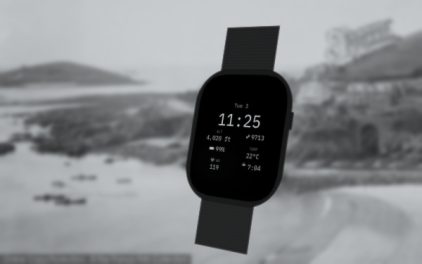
{"hour": 11, "minute": 25}
